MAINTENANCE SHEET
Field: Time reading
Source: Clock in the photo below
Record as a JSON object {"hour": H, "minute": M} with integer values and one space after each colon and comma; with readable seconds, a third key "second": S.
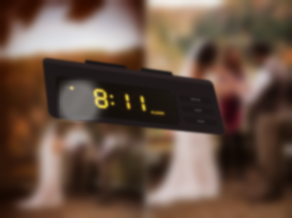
{"hour": 8, "minute": 11}
